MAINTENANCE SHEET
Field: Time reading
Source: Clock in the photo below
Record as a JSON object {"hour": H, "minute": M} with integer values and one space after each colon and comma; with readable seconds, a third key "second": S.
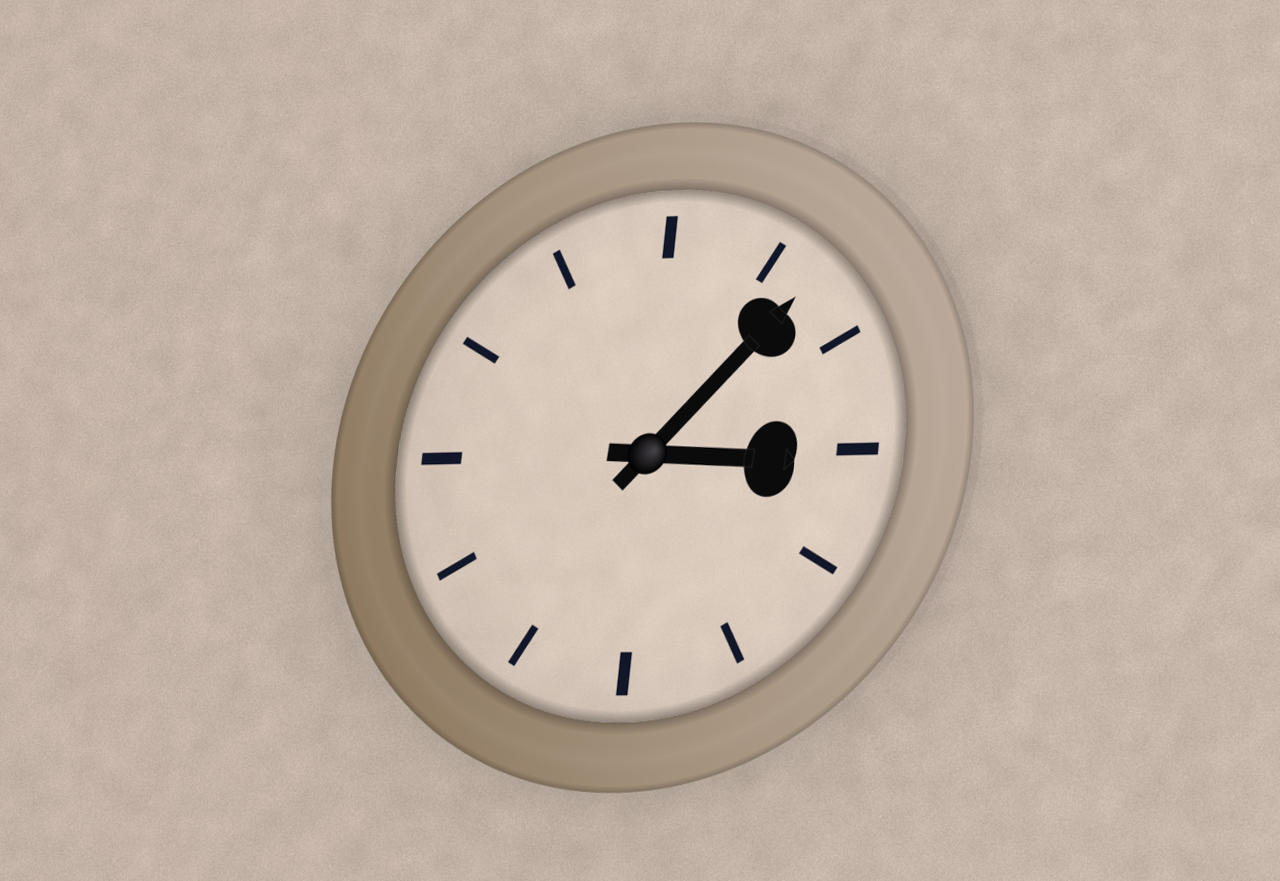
{"hour": 3, "minute": 7}
